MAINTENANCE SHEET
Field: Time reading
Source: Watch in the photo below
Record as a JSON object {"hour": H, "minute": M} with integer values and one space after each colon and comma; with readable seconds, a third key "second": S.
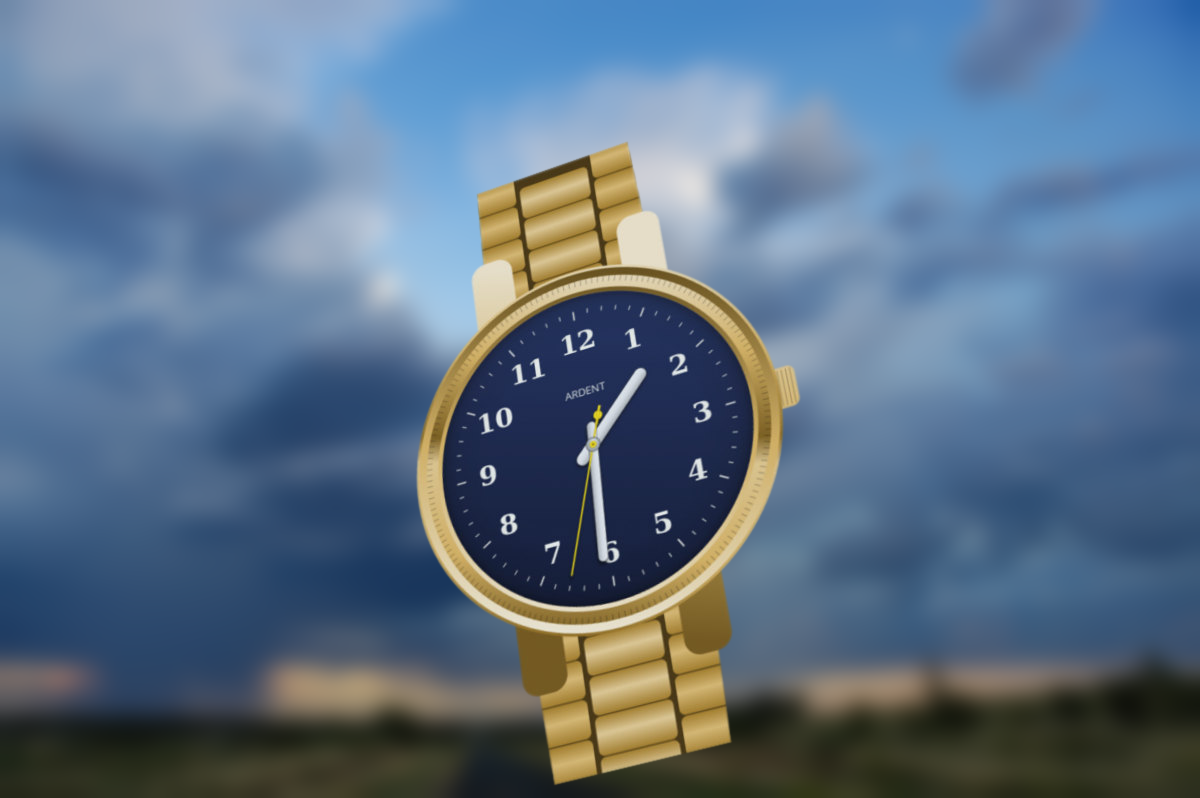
{"hour": 1, "minute": 30, "second": 33}
